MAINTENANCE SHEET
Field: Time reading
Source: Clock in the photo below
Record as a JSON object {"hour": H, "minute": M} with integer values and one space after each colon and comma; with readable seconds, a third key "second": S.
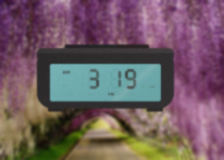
{"hour": 3, "minute": 19}
